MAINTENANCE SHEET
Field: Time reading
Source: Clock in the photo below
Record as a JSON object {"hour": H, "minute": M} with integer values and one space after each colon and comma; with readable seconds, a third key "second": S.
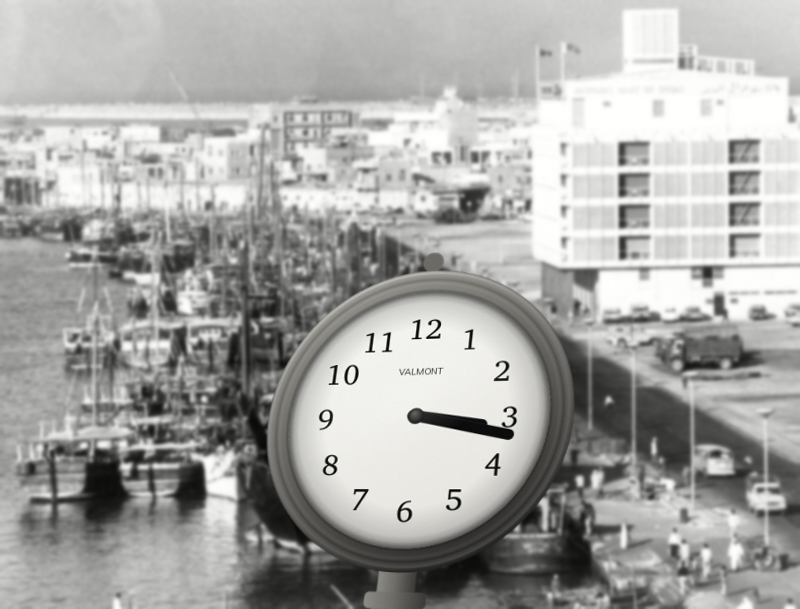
{"hour": 3, "minute": 17}
